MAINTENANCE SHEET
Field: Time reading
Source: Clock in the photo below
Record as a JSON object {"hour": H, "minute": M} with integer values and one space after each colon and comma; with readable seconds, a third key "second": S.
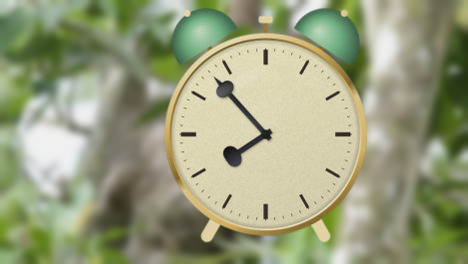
{"hour": 7, "minute": 53}
